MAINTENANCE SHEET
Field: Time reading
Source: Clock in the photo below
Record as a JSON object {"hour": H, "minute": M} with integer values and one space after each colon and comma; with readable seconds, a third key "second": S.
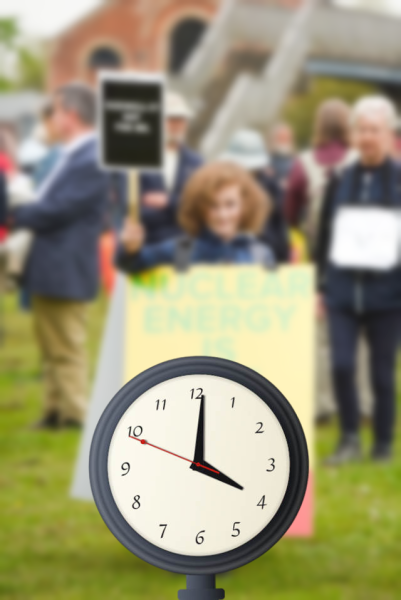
{"hour": 4, "minute": 0, "second": 49}
